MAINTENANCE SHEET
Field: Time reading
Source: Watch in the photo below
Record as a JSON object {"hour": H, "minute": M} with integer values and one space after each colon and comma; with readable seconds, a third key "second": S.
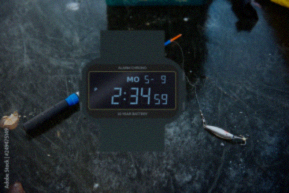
{"hour": 2, "minute": 34, "second": 59}
